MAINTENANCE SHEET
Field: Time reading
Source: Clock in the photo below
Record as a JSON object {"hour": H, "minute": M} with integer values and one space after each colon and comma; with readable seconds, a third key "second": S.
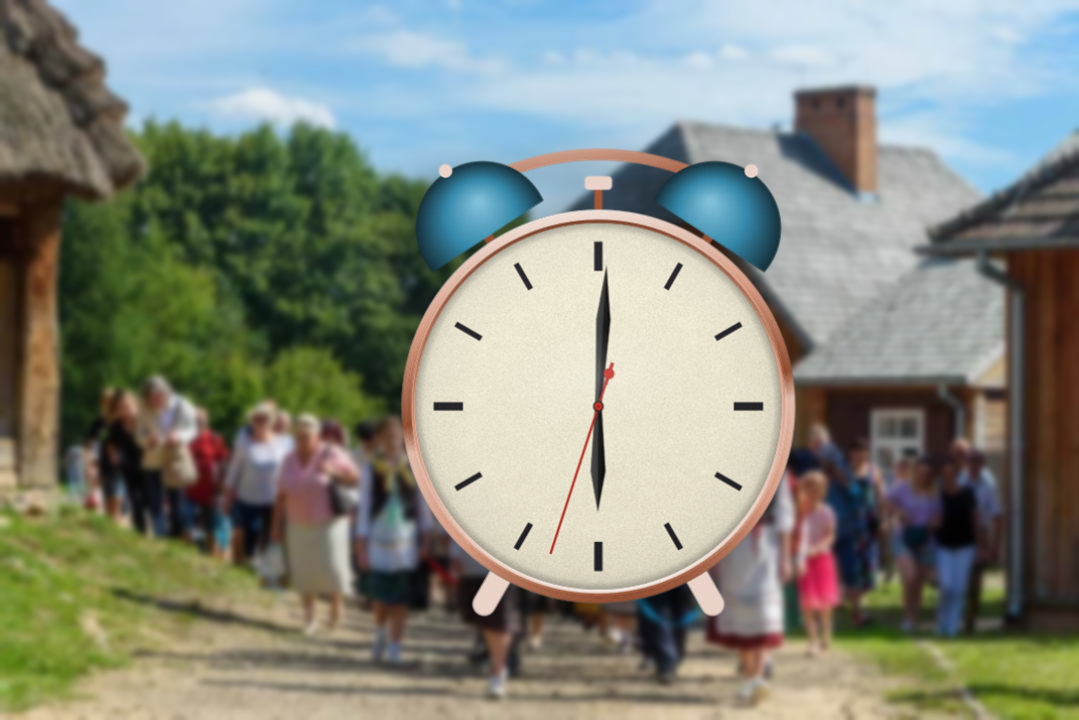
{"hour": 6, "minute": 0, "second": 33}
